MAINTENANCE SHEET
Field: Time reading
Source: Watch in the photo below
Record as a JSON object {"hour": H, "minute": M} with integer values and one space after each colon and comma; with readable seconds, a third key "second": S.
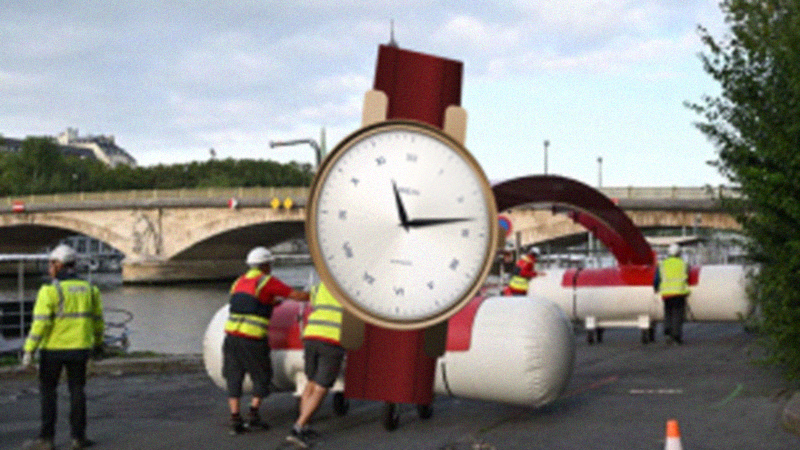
{"hour": 11, "minute": 13}
